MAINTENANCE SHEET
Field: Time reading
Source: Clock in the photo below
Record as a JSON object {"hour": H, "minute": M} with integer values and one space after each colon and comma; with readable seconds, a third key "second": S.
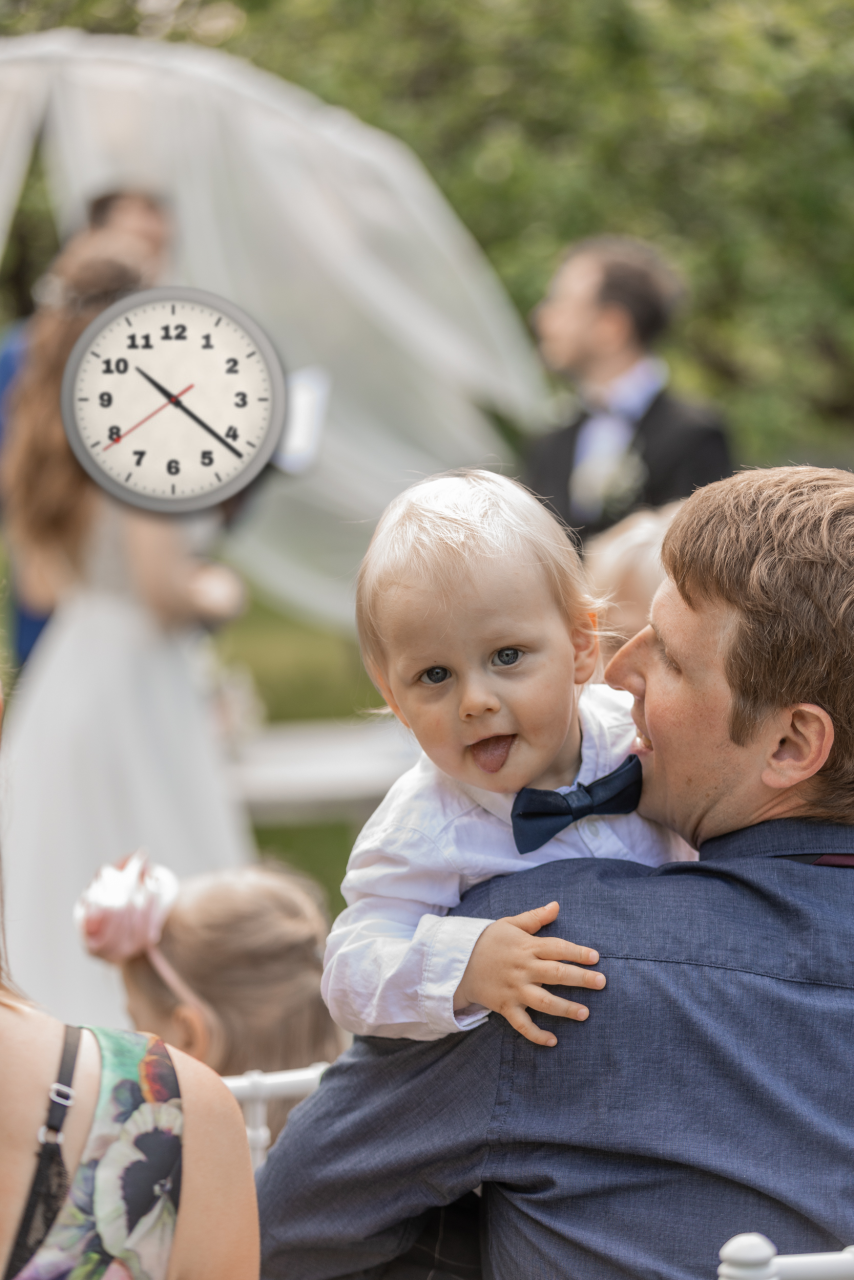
{"hour": 10, "minute": 21, "second": 39}
